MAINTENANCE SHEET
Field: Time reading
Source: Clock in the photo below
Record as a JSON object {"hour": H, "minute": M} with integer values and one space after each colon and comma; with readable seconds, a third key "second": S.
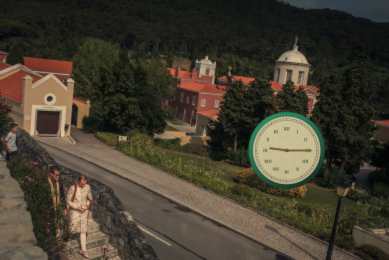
{"hour": 9, "minute": 15}
